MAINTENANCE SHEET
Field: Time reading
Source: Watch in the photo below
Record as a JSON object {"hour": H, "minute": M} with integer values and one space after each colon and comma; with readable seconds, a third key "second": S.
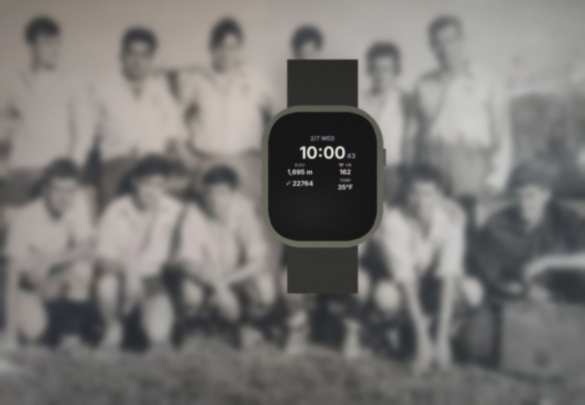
{"hour": 10, "minute": 0}
